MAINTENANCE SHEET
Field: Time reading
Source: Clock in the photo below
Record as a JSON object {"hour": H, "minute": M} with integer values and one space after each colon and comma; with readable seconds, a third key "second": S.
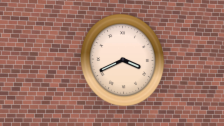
{"hour": 3, "minute": 41}
